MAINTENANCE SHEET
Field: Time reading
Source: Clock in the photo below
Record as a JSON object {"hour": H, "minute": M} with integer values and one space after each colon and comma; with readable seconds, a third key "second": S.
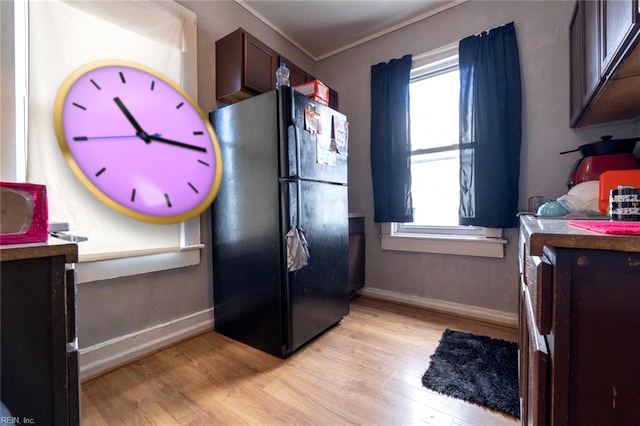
{"hour": 11, "minute": 17, "second": 45}
